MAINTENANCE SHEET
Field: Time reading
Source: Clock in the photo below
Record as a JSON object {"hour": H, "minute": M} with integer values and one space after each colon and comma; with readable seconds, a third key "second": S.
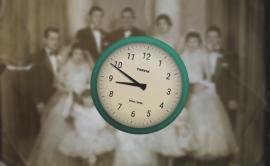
{"hour": 8, "minute": 49}
